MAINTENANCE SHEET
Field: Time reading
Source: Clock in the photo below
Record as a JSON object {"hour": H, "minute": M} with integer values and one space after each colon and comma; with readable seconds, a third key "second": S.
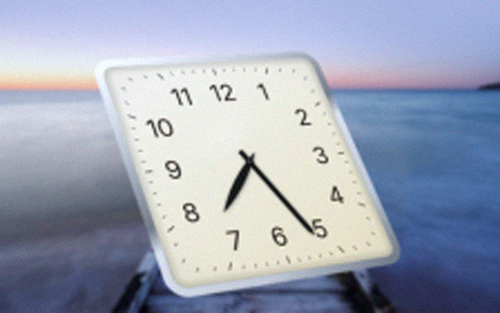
{"hour": 7, "minute": 26}
